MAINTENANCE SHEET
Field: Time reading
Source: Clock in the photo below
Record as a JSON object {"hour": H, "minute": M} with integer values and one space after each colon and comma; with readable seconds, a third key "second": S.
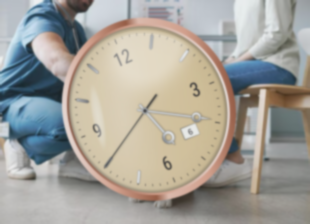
{"hour": 5, "minute": 19, "second": 40}
